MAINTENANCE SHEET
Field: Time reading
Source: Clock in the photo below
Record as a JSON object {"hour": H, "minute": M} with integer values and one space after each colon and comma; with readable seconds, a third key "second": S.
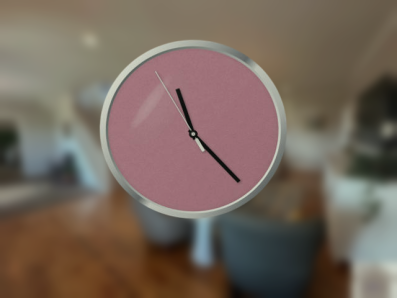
{"hour": 11, "minute": 22, "second": 55}
